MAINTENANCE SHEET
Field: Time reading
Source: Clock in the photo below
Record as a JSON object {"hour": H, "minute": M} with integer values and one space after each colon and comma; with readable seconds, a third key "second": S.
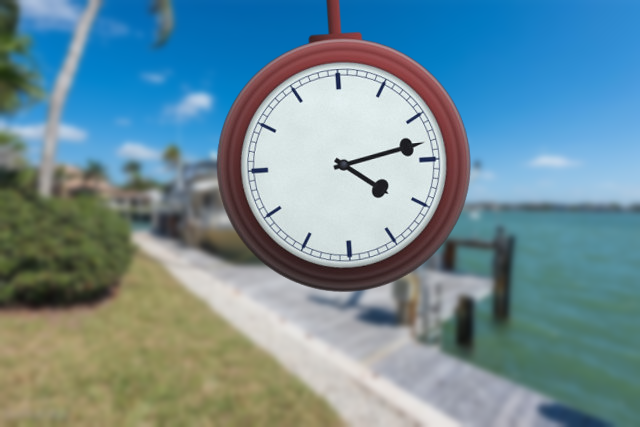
{"hour": 4, "minute": 13}
